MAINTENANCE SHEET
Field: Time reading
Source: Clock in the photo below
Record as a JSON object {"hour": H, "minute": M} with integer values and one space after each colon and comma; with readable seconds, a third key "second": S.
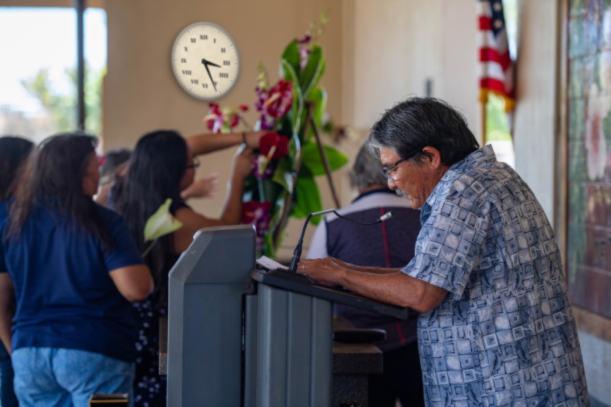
{"hour": 3, "minute": 26}
